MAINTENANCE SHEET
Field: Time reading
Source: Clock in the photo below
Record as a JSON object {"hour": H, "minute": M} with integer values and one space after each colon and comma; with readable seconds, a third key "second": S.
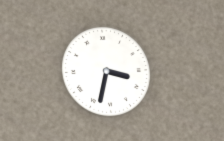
{"hour": 3, "minute": 33}
